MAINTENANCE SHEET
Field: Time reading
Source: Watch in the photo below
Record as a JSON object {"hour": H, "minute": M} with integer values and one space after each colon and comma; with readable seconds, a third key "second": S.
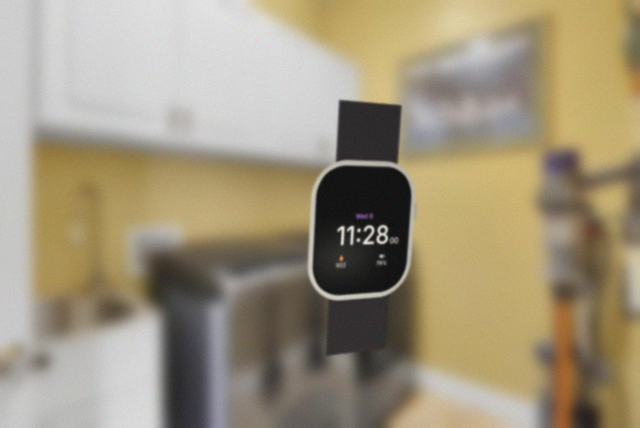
{"hour": 11, "minute": 28}
